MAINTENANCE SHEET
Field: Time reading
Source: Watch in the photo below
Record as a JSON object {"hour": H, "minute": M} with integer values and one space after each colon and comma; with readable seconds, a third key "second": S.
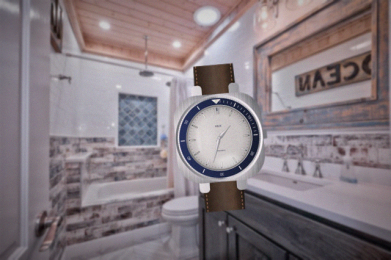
{"hour": 1, "minute": 33}
